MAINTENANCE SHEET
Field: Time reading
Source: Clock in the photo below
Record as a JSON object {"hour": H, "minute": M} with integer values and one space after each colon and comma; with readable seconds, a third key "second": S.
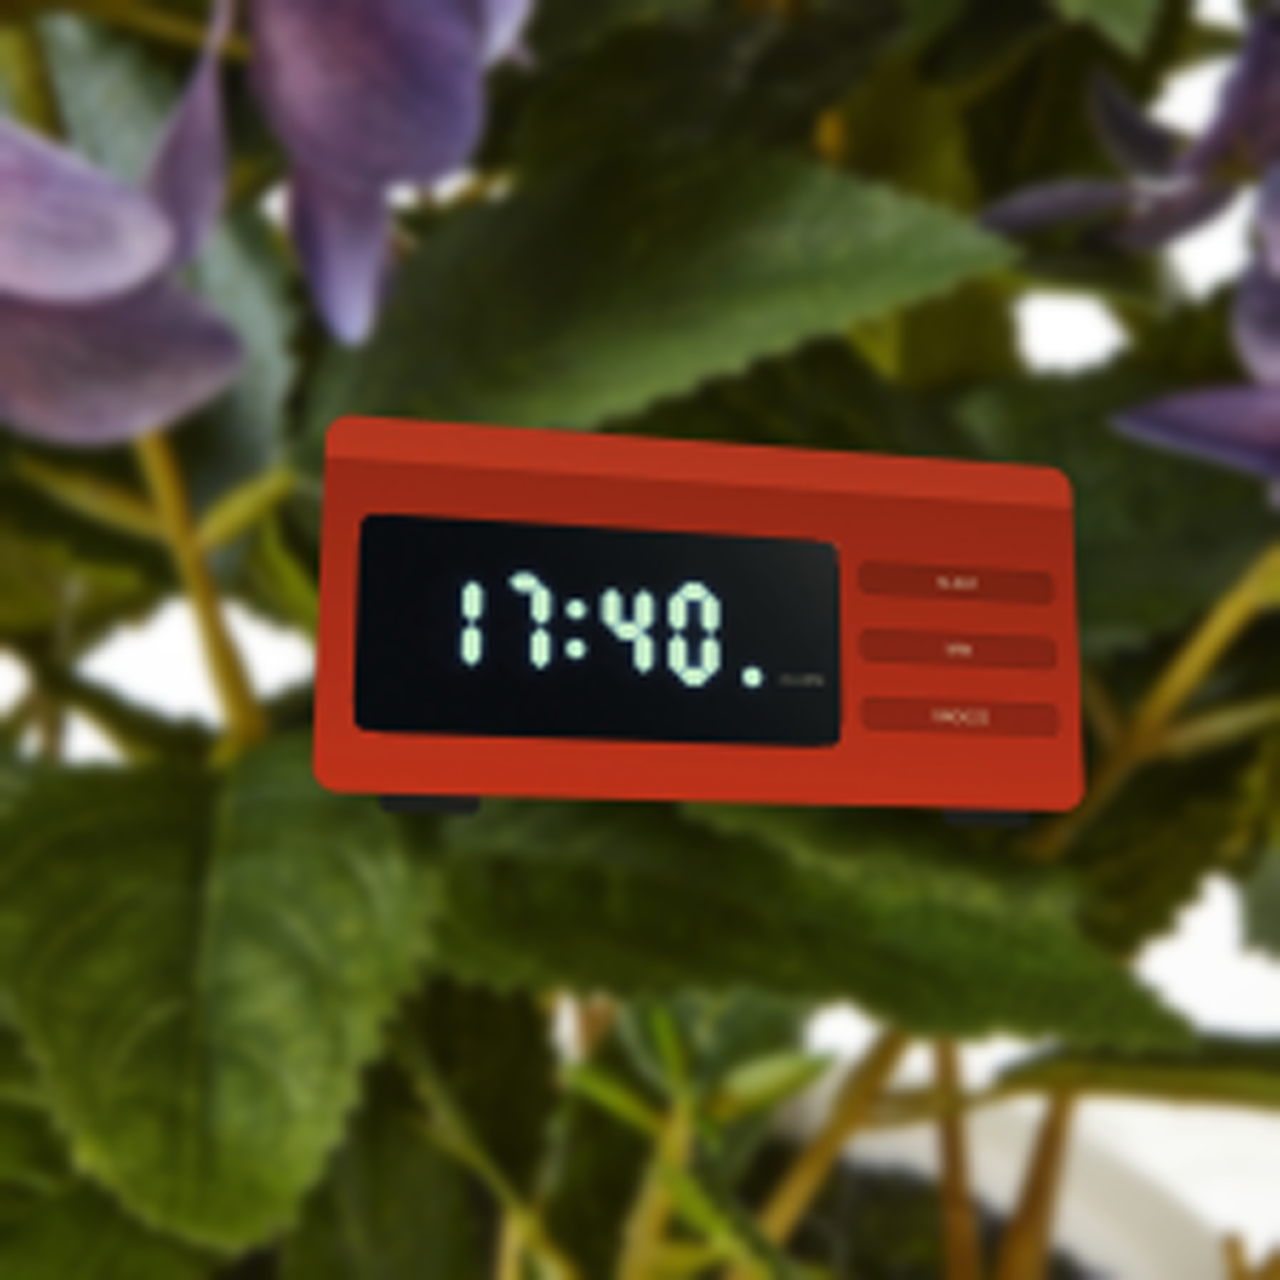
{"hour": 17, "minute": 40}
